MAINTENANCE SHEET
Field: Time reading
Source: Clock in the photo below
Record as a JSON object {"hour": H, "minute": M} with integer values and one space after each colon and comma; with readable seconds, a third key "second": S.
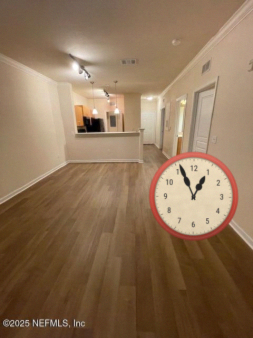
{"hour": 12, "minute": 56}
